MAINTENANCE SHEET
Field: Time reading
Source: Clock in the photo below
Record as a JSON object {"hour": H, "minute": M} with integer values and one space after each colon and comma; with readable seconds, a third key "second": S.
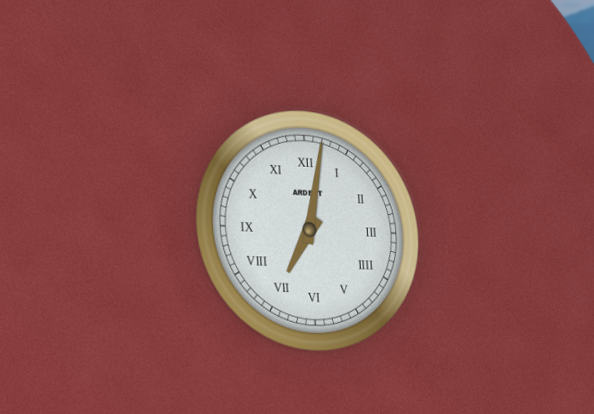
{"hour": 7, "minute": 2}
